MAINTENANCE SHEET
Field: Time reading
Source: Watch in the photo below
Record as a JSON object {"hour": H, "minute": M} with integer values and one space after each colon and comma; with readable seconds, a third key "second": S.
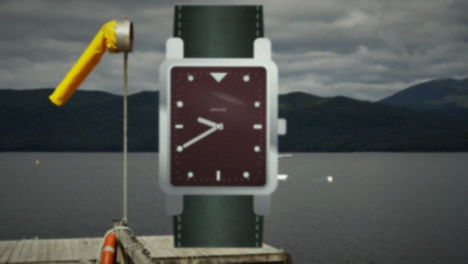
{"hour": 9, "minute": 40}
